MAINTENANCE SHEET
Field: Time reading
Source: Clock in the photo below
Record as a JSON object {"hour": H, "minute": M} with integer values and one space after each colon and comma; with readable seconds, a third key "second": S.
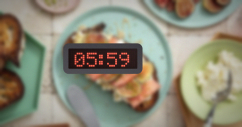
{"hour": 5, "minute": 59}
